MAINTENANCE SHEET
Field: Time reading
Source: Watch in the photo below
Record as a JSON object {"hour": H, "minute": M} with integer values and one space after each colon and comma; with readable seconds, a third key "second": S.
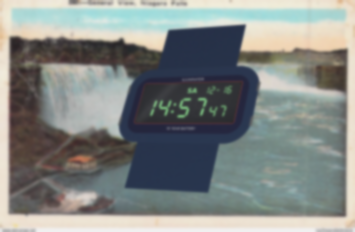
{"hour": 14, "minute": 57}
